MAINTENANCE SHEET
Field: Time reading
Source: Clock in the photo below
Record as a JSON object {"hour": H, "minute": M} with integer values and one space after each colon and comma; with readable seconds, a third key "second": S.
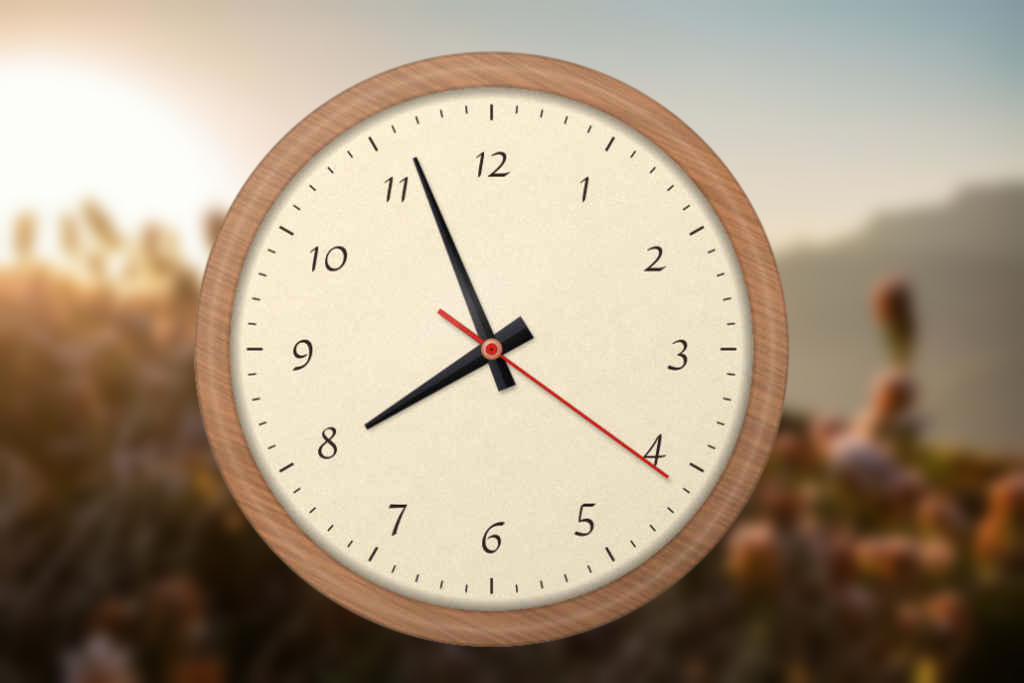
{"hour": 7, "minute": 56, "second": 21}
